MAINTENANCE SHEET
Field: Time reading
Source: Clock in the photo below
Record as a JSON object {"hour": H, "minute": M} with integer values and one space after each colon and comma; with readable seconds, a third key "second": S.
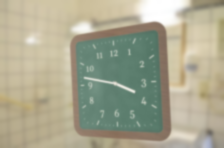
{"hour": 3, "minute": 47}
